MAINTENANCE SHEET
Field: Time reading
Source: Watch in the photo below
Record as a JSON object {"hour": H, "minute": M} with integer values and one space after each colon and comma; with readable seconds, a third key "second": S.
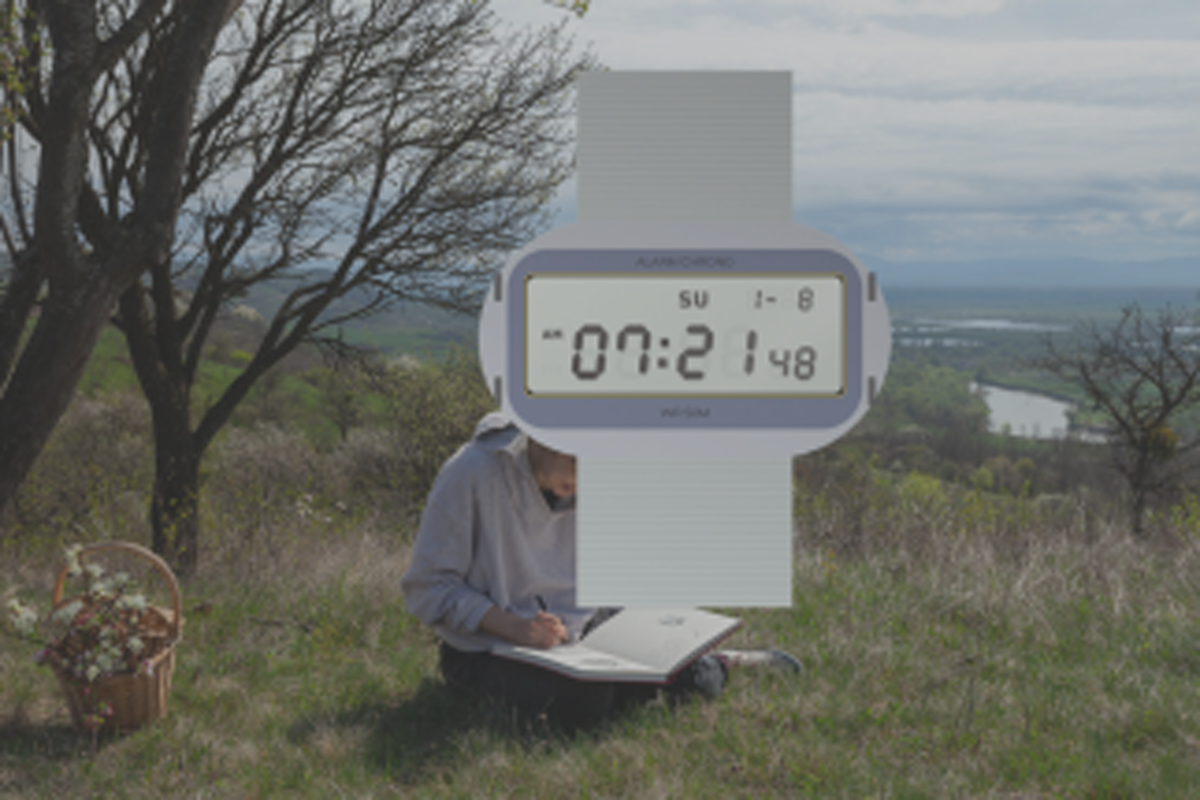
{"hour": 7, "minute": 21, "second": 48}
